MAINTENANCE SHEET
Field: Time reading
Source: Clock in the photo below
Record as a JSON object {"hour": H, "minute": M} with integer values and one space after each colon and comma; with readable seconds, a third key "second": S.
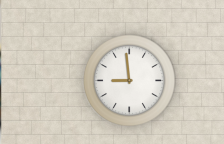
{"hour": 8, "minute": 59}
